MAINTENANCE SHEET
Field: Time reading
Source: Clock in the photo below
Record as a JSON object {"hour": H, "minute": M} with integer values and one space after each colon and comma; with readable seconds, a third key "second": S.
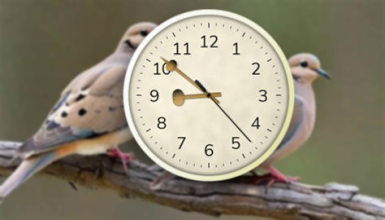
{"hour": 8, "minute": 51, "second": 23}
